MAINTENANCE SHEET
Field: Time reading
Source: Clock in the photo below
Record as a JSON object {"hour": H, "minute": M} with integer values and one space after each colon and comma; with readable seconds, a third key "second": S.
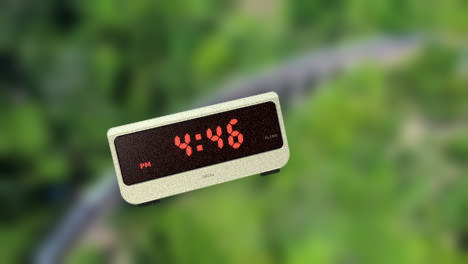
{"hour": 4, "minute": 46}
